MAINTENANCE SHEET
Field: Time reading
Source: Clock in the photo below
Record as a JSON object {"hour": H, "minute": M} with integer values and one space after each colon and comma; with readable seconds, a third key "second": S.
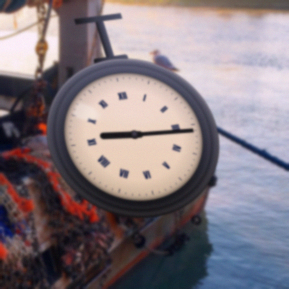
{"hour": 9, "minute": 16}
